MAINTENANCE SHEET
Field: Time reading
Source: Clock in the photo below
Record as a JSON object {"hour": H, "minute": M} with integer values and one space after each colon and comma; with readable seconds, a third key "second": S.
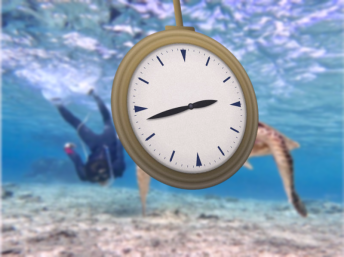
{"hour": 2, "minute": 43}
